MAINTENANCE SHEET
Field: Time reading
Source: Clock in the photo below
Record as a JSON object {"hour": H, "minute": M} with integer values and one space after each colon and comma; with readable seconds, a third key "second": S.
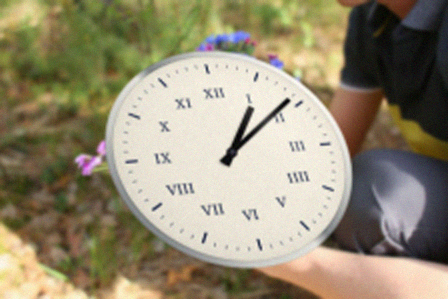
{"hour": 1, "minute": 9}
